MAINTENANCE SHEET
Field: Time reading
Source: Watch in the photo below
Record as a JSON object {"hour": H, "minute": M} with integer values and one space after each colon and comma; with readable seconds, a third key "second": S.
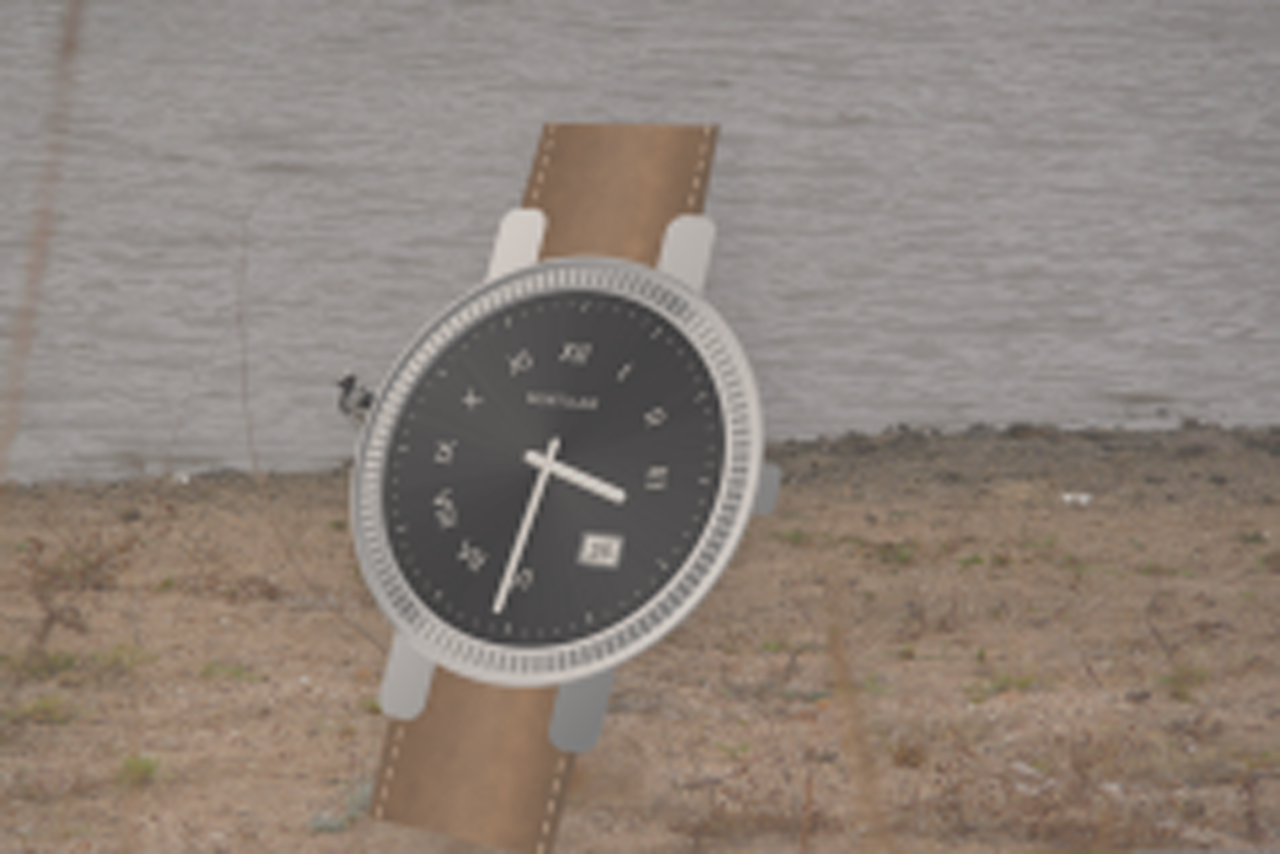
{"hour": 3, "minute": 31}
